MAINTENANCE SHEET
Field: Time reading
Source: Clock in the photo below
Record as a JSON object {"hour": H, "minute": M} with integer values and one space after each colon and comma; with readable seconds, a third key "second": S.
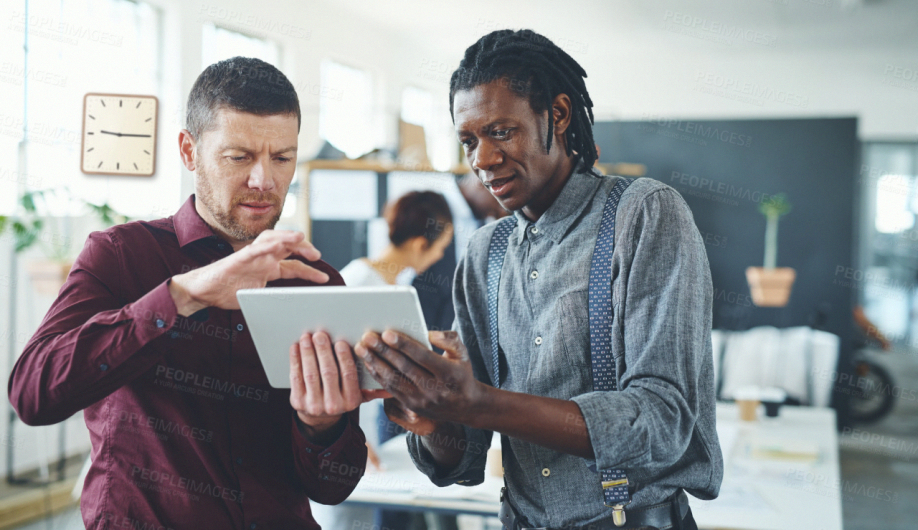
{"hour": 9, "minute": 15}
